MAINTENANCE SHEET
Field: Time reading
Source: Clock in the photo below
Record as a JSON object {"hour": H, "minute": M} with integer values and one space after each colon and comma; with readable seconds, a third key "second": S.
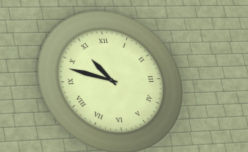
{"hour": 10, "minute": 48}
